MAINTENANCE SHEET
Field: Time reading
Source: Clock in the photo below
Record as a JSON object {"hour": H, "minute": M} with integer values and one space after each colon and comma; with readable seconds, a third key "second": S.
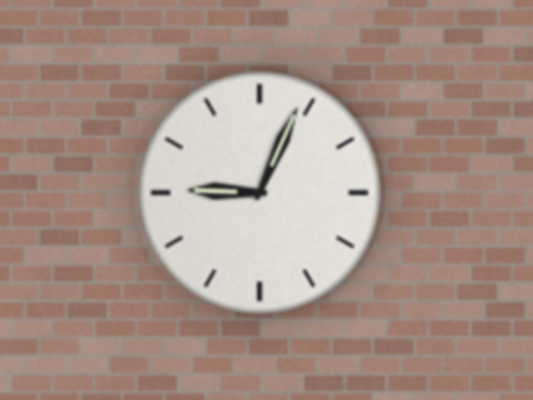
{"hour": 9, "minute": 4}
